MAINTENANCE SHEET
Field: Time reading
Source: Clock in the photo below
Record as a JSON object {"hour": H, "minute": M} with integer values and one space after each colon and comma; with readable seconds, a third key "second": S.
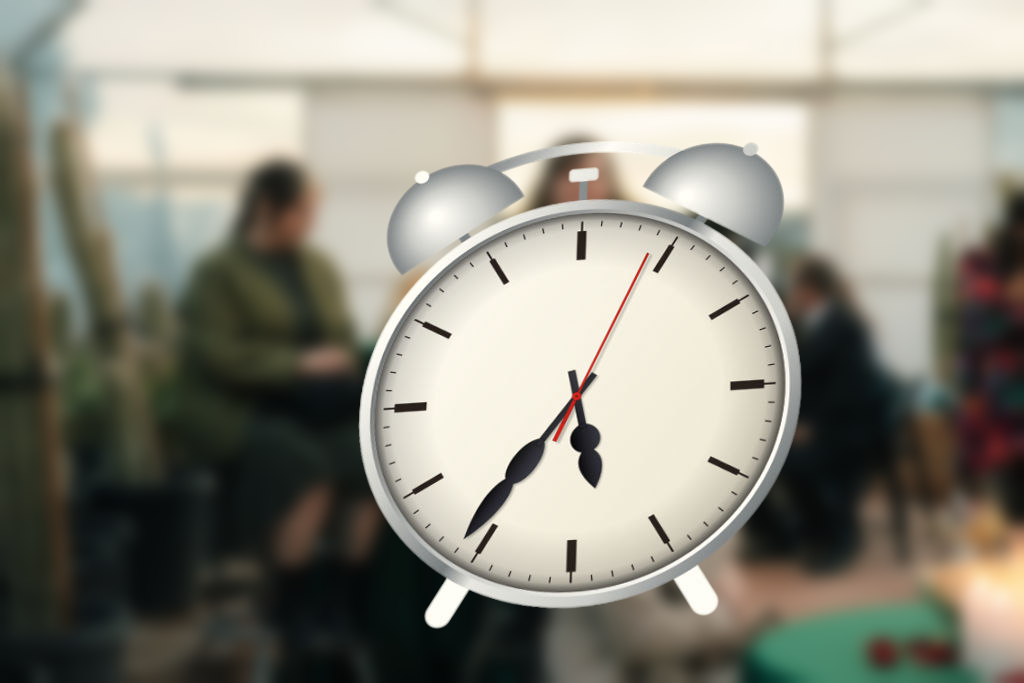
{"hour": 5, "minute": 36, "second": 4}
